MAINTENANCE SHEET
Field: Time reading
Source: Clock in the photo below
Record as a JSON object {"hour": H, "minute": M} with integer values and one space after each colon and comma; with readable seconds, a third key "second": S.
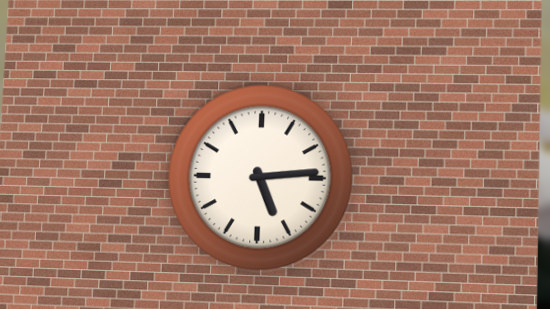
{"hour": 5, "minute": 14}
